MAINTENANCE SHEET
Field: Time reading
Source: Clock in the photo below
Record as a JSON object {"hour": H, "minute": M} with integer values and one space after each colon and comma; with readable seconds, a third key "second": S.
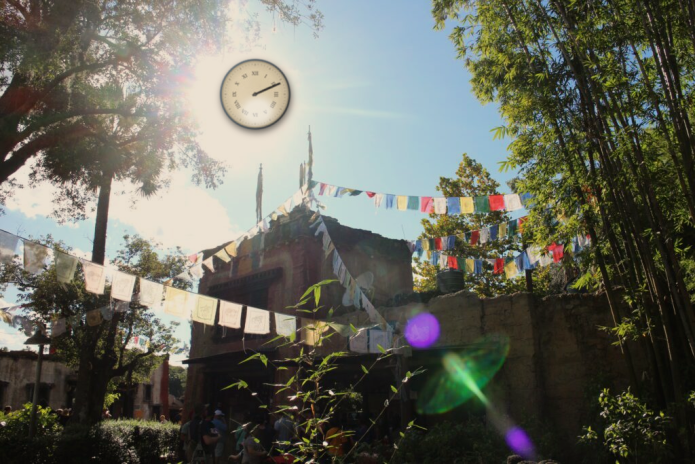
{"hour": 2, "minute": 11}
